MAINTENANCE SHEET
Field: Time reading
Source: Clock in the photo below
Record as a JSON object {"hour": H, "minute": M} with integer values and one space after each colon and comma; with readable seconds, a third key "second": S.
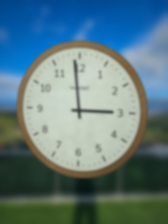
{"hour": 2, "minute": 59}
